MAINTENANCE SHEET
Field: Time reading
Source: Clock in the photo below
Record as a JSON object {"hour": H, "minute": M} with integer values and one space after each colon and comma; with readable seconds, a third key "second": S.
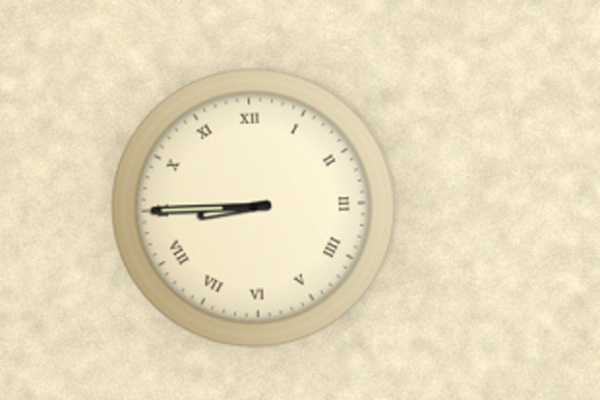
{"hour": 8, "minute": 45}
